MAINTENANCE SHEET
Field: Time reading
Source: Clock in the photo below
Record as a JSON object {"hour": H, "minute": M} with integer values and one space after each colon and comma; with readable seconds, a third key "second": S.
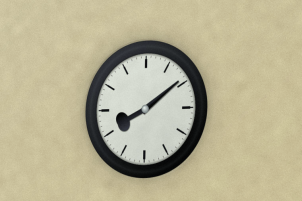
{"hour": 8, "minute": 9}
